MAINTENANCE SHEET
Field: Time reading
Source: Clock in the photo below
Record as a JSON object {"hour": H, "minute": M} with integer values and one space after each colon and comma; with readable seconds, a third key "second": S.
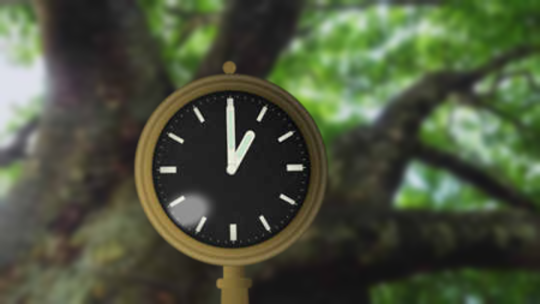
{"hour": 1, "minute": 0}
